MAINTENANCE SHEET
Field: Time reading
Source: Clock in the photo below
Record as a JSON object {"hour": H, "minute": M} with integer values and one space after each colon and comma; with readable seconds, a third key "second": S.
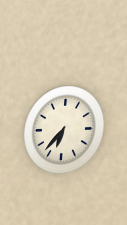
{"hour": 6, "minute": 37}
